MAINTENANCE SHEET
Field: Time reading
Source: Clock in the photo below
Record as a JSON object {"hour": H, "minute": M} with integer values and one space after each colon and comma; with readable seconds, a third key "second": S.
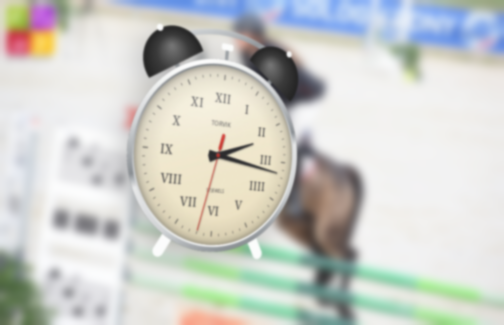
{"hour": 2, "minute": 16, "second": 32}
